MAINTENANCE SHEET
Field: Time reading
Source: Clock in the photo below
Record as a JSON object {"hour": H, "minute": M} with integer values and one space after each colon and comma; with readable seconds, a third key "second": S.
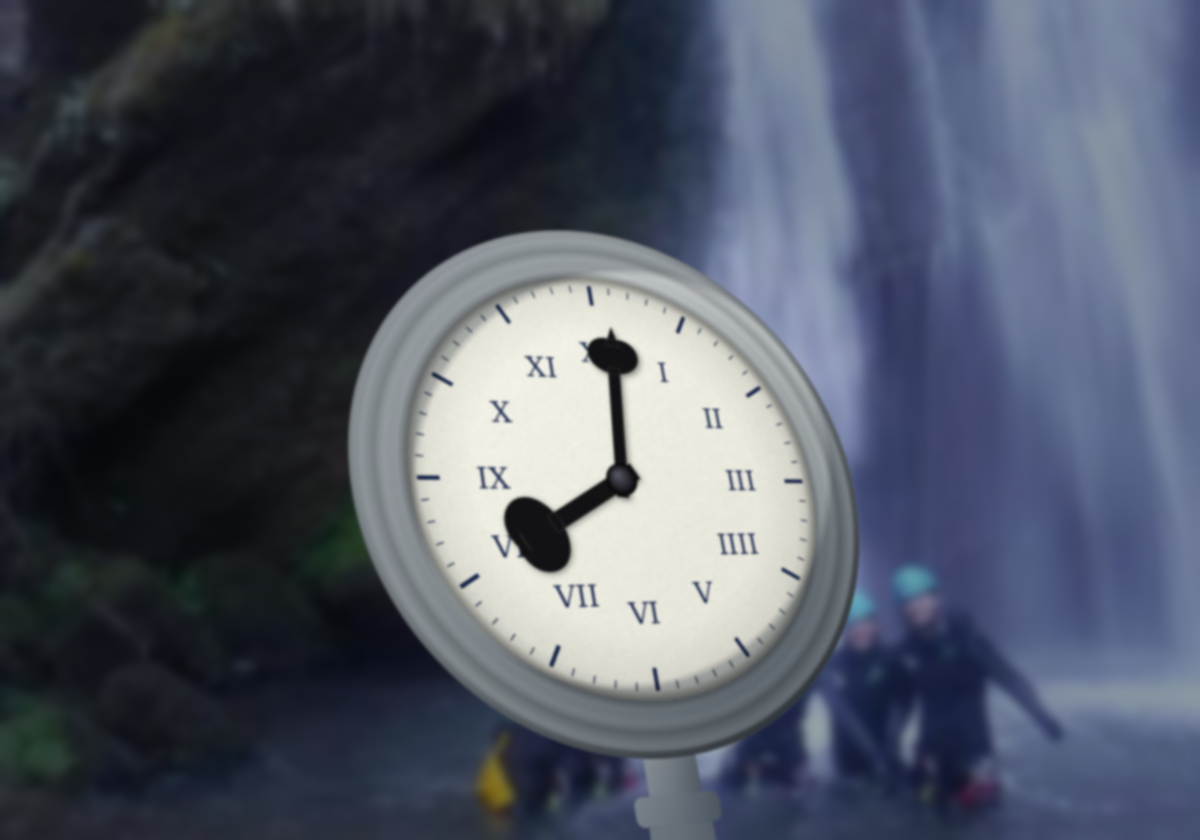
{"hour": 8, "minute": 1}
